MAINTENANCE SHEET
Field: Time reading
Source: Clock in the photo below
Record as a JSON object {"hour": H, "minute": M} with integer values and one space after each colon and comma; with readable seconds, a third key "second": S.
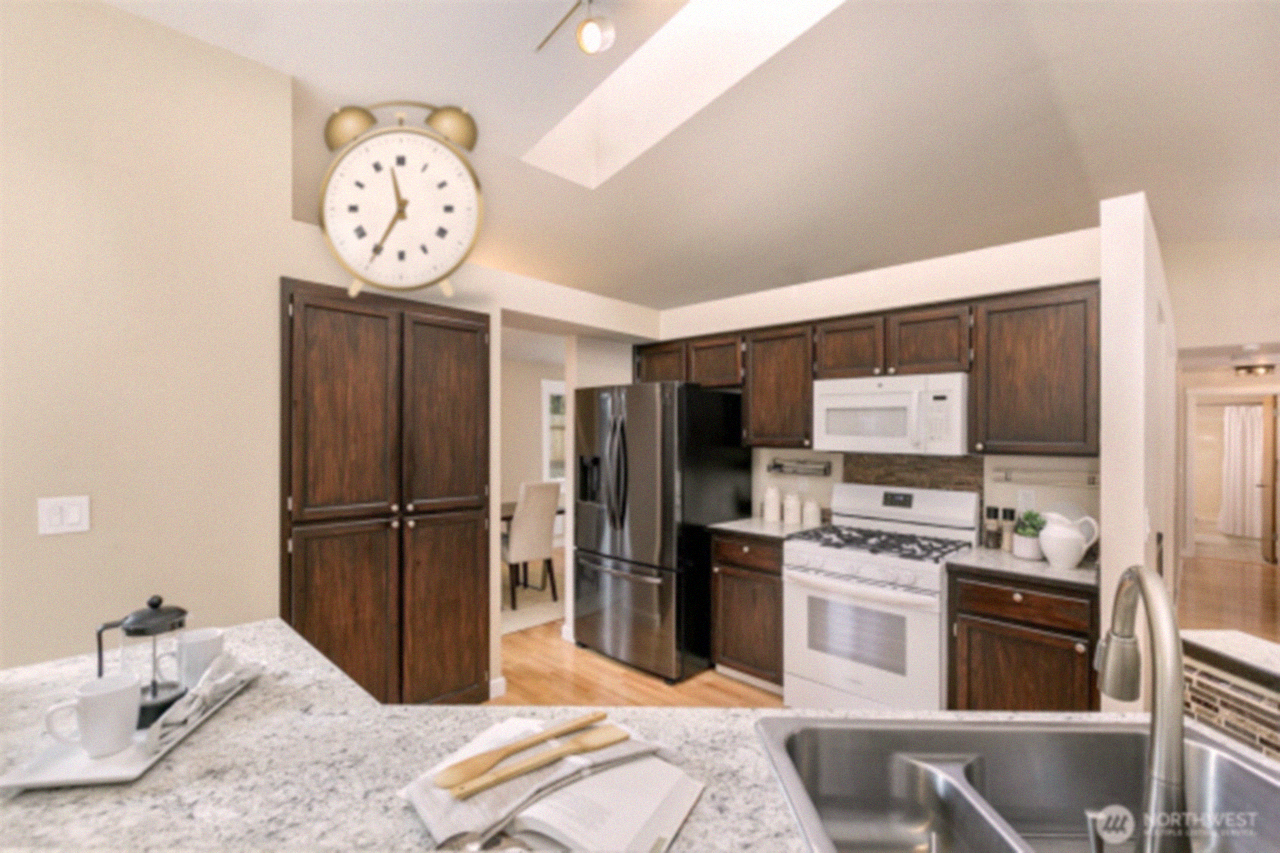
{"hour": 11, "minute": 35}
